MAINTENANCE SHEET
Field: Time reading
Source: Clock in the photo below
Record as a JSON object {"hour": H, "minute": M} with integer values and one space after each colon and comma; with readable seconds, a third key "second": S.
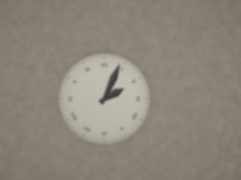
{"hour": 2, "minute": 4}
